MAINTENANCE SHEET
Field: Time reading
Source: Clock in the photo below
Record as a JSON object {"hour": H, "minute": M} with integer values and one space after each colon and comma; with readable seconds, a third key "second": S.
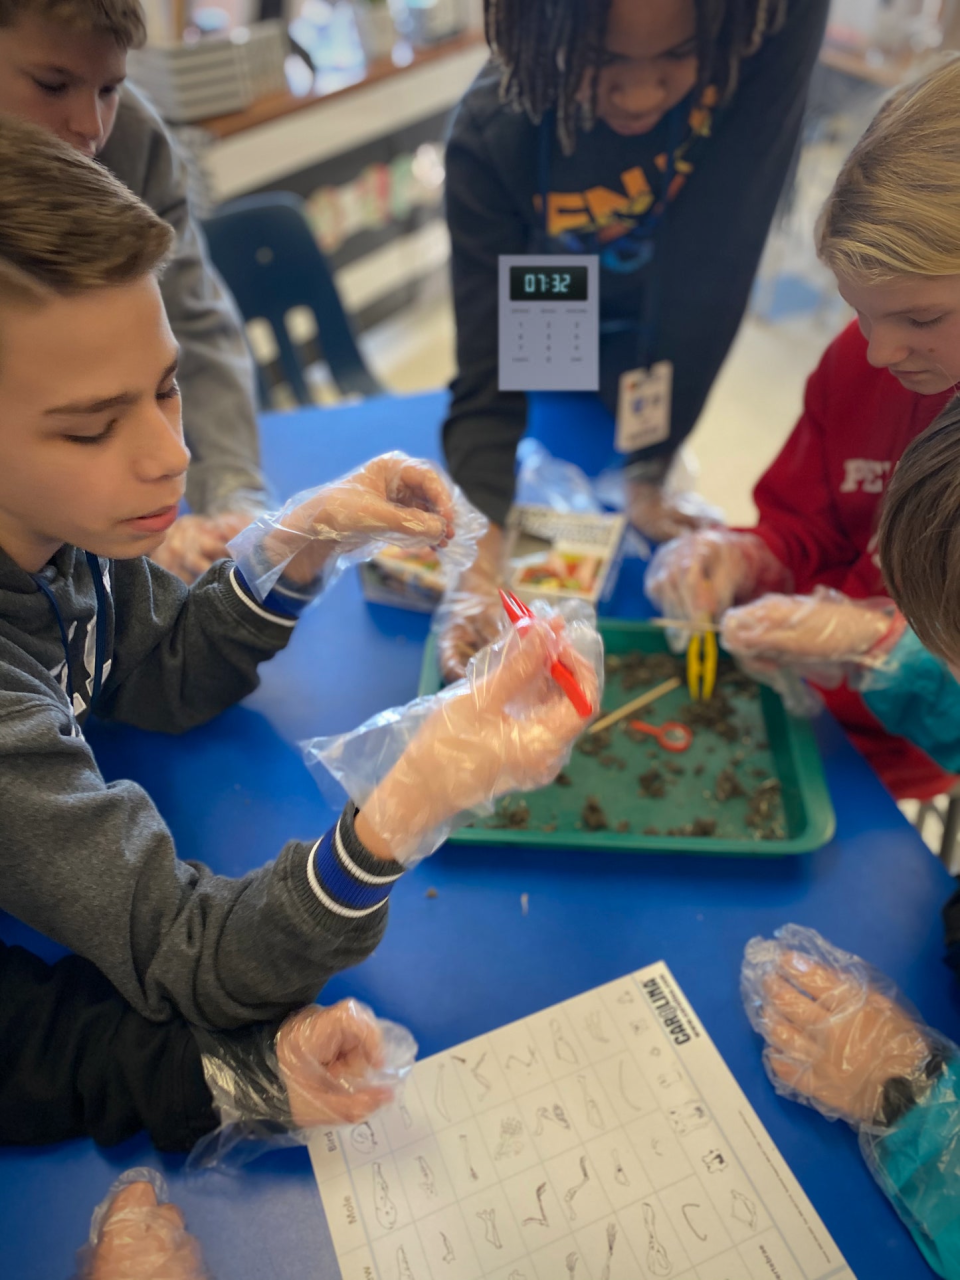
{"hour": 7, "minute": 32}
